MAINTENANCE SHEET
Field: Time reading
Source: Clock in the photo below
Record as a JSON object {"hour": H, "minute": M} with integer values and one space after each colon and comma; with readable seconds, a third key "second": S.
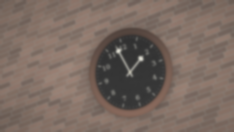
{"hour": 1, "minute": 58}
